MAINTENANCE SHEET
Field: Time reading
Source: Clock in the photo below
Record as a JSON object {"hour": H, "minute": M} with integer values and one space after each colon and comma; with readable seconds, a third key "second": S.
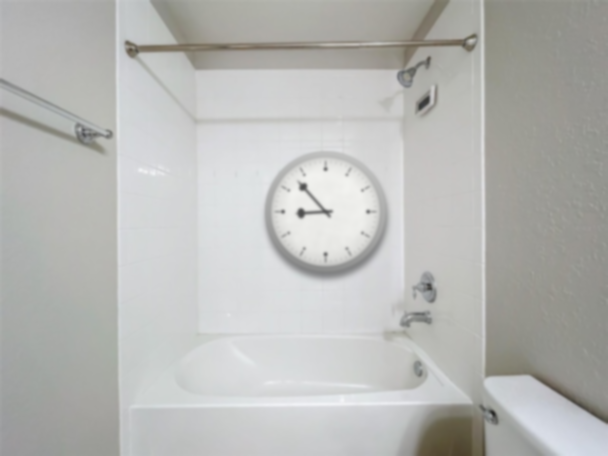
{"hour": 8, "minute": 53}
